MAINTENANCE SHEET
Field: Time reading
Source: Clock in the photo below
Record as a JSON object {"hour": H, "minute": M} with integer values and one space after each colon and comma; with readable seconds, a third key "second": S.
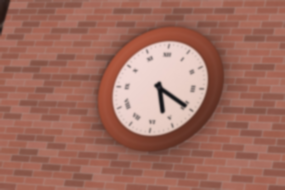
{"hour": 5, "minute": 20}
